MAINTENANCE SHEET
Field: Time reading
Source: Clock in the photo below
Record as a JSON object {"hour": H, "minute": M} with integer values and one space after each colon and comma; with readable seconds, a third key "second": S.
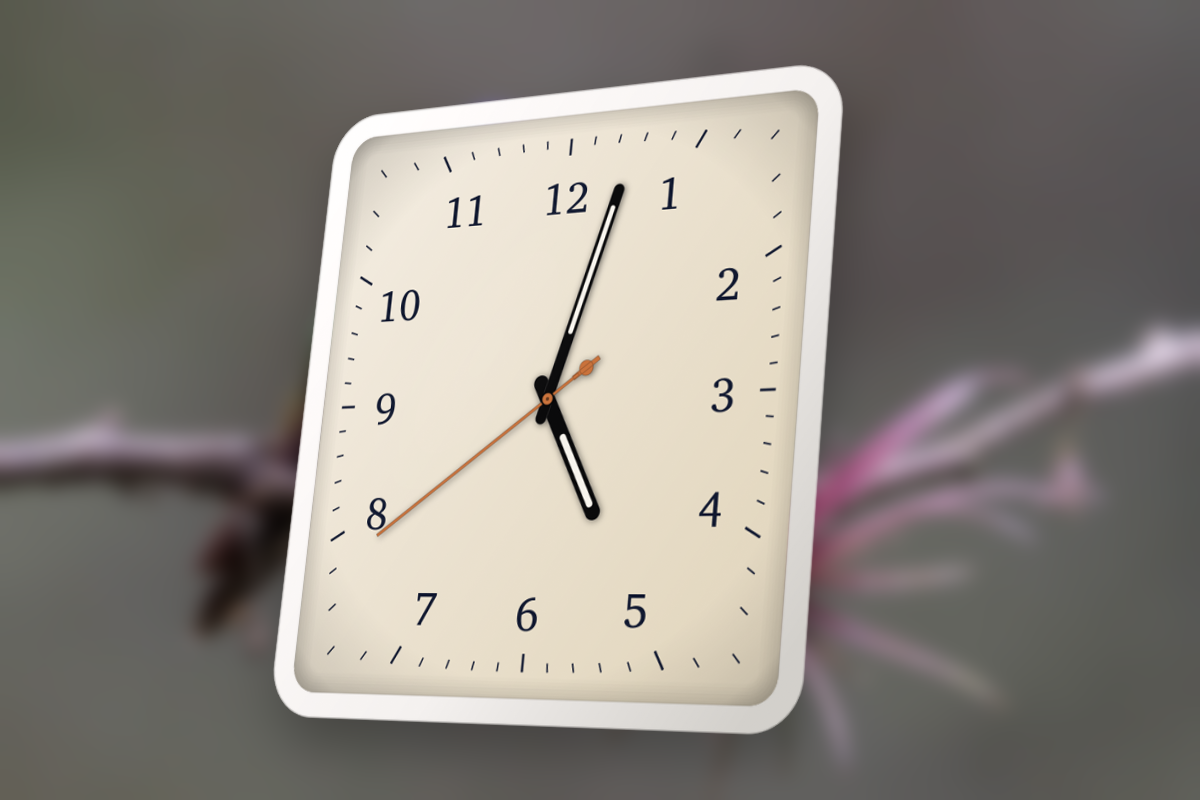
{"hour": 5, "minute": 2, "second": 39}
